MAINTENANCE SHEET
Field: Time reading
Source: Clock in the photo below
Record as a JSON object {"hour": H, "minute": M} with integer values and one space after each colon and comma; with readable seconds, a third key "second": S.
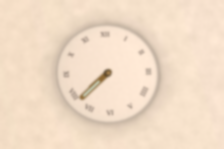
{"hour": 7, "minute": 38}
